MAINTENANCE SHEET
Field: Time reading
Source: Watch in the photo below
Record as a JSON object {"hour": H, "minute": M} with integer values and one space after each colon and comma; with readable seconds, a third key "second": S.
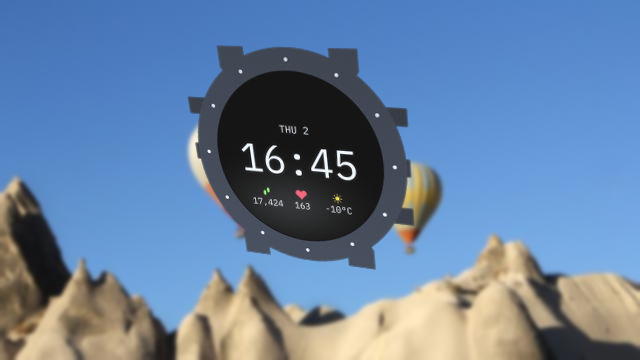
{"hour": 16, "minute": 45}
